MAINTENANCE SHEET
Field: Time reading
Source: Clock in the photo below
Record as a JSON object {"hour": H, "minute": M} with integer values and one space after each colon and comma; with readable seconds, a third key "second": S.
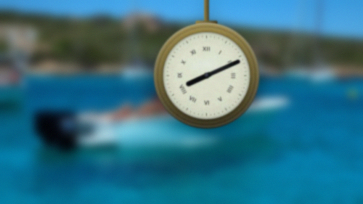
{"hour": 8, "minute": 11}
